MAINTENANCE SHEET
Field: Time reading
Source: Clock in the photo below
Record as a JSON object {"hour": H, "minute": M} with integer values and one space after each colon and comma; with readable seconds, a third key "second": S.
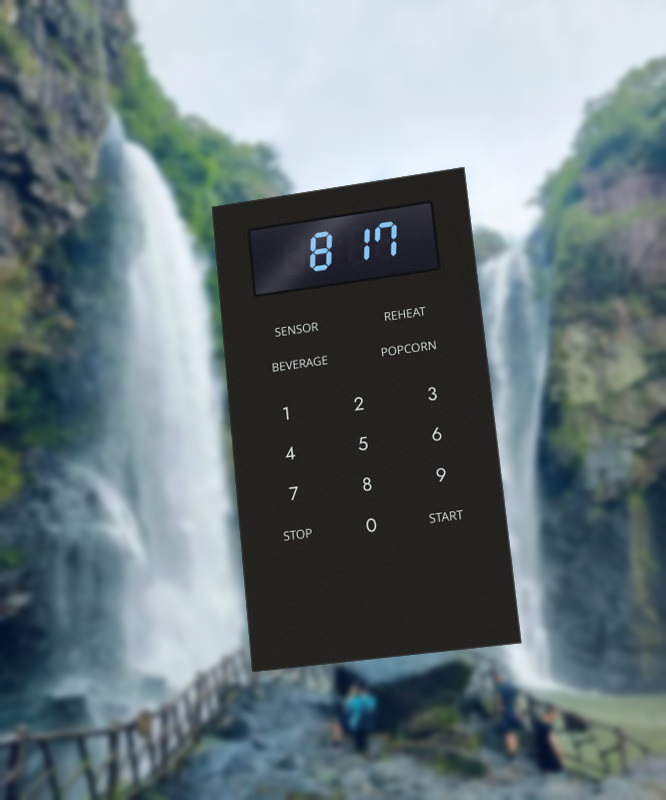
{"hour": 8, "minute": 17}
